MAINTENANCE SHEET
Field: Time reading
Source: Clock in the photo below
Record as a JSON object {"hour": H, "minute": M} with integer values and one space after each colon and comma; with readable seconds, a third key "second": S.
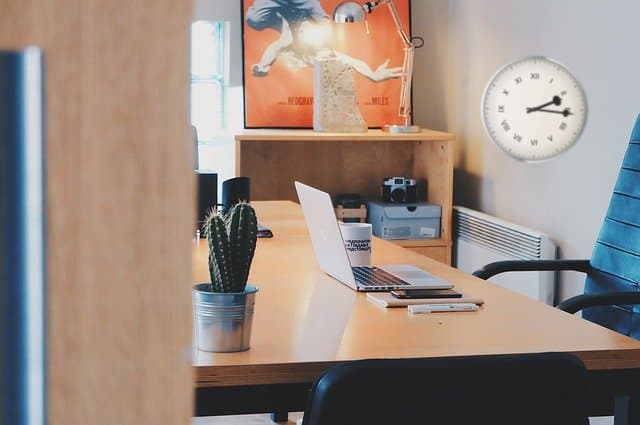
{"hour": 2, "minute": 16}
